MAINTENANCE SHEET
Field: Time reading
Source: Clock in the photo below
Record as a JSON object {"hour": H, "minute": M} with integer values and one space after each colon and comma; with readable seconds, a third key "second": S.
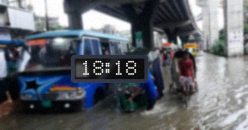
{"hour": 18, "minute": 18}
